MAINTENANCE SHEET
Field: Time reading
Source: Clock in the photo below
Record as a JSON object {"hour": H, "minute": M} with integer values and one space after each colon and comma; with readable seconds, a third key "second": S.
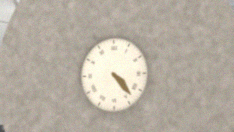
{"hour": 4, "minute": 23}
